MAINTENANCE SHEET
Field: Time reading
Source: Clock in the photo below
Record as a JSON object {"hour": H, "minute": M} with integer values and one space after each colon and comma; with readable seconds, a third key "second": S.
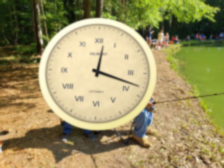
{"hour": 12, "minute": 18}
